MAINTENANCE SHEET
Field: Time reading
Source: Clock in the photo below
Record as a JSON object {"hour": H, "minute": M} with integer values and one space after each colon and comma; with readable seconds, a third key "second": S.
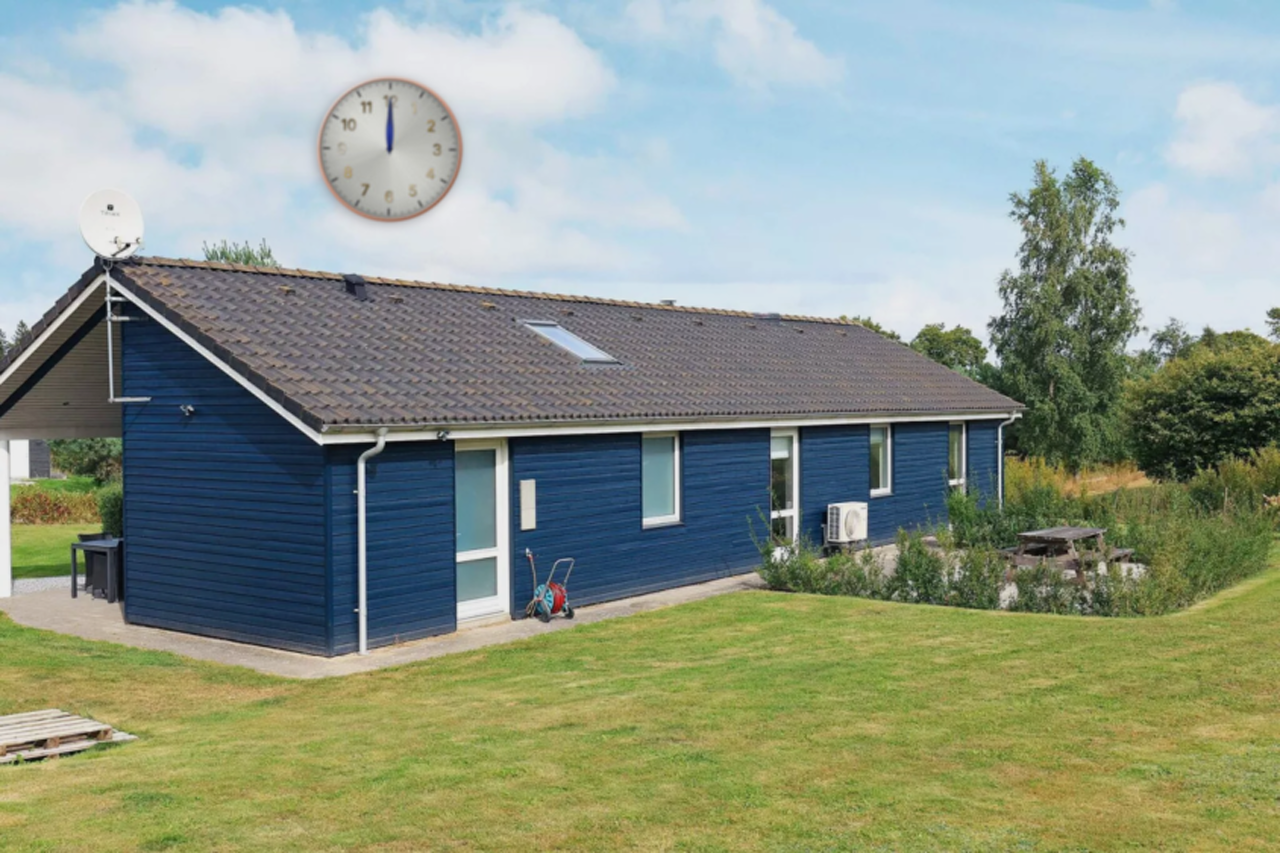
{"hour": 12, "minute": 0}
